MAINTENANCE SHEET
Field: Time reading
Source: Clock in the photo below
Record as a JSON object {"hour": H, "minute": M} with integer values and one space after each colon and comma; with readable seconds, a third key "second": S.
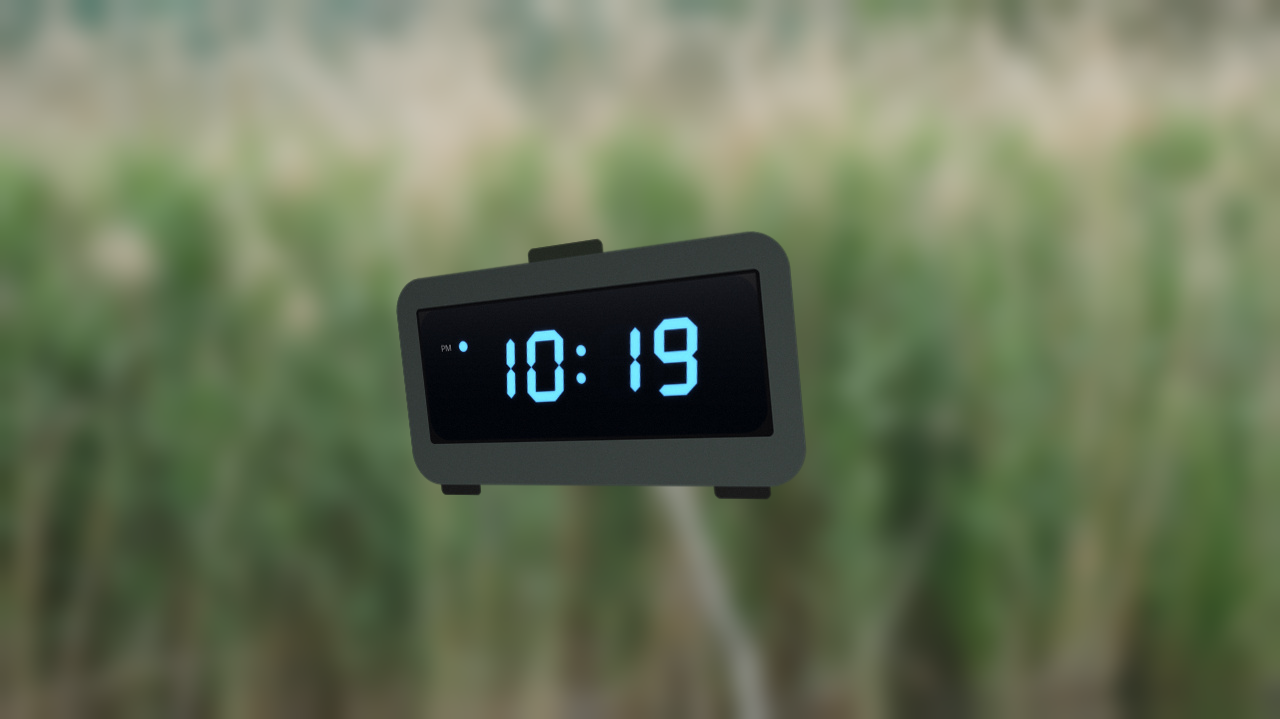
{"hour": 10, "minute": 19}
